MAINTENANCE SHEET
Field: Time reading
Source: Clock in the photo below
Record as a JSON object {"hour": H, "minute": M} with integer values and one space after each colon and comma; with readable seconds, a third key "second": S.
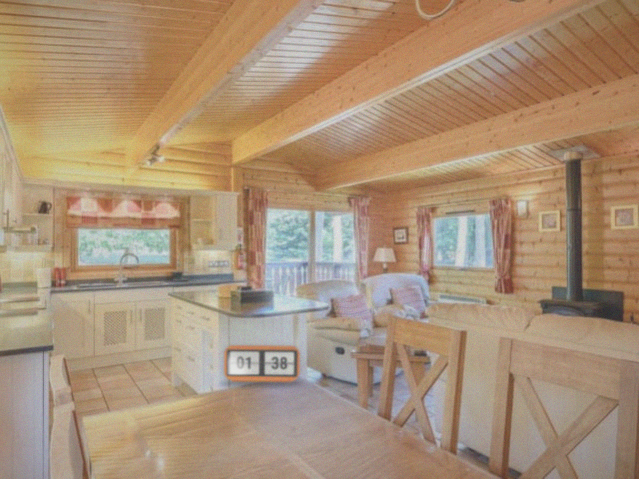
{"hour": 1, "minute": 38}
